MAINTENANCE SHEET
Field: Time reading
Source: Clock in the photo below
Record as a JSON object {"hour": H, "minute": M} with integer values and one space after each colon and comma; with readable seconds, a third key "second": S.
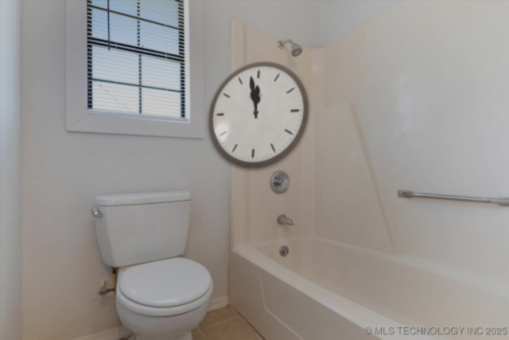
{"hour": 11, "minute": 58}
